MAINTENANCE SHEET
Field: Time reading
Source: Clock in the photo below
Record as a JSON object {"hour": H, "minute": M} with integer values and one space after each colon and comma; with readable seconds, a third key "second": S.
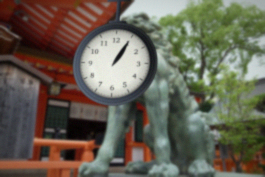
{"hour": 1, "minute": 5}
